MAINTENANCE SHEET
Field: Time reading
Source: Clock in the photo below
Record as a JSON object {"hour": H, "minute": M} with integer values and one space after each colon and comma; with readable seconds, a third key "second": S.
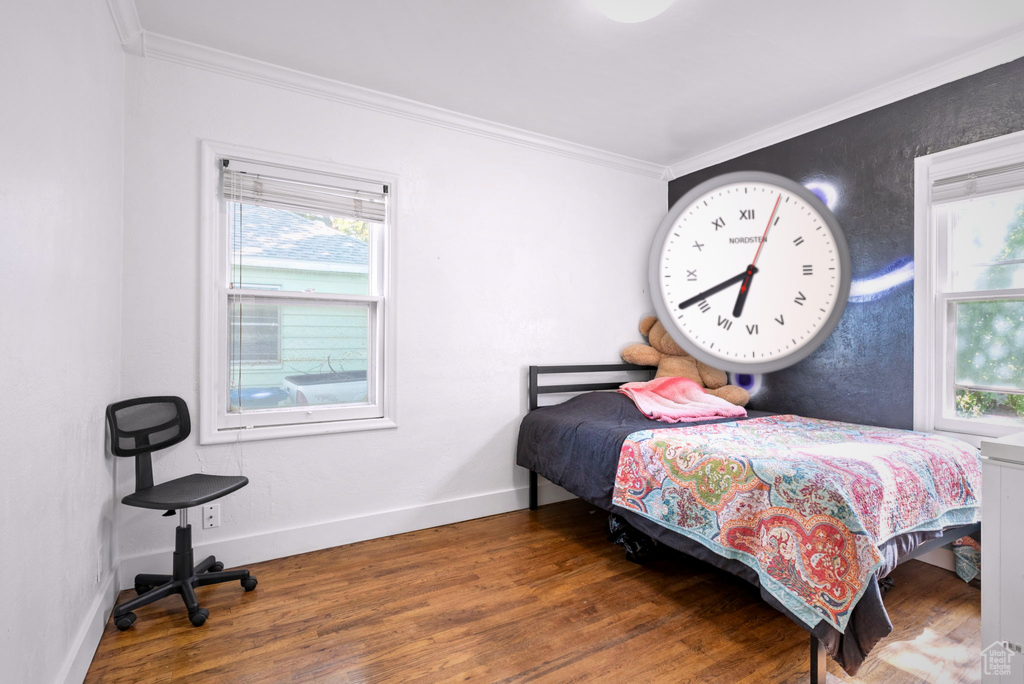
{"hour": 6, "minute": 41, "second": 4}
